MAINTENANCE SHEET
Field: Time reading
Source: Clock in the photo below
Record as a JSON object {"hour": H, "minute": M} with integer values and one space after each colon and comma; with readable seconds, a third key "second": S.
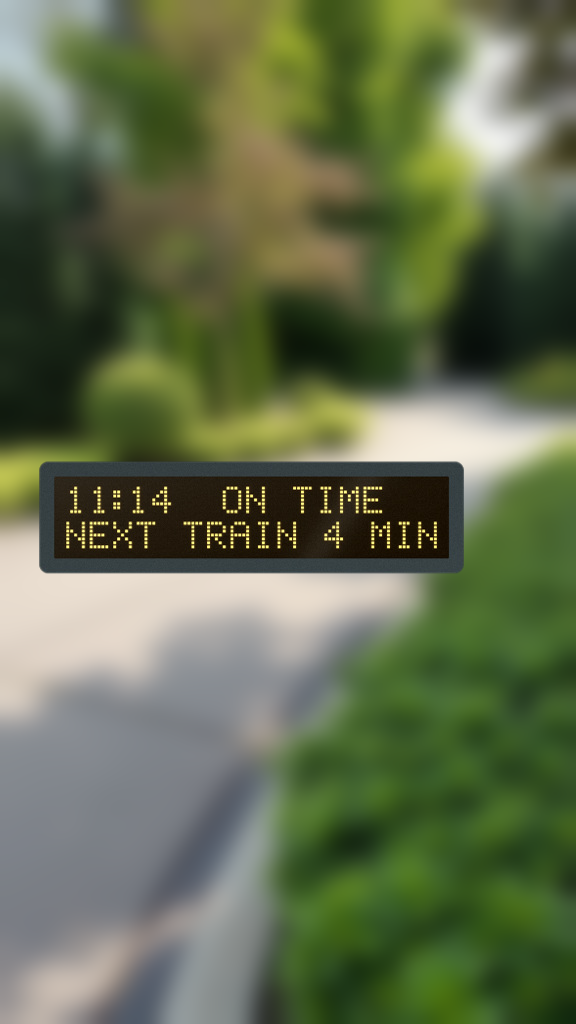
{"hour": 11, "minute": 14}
